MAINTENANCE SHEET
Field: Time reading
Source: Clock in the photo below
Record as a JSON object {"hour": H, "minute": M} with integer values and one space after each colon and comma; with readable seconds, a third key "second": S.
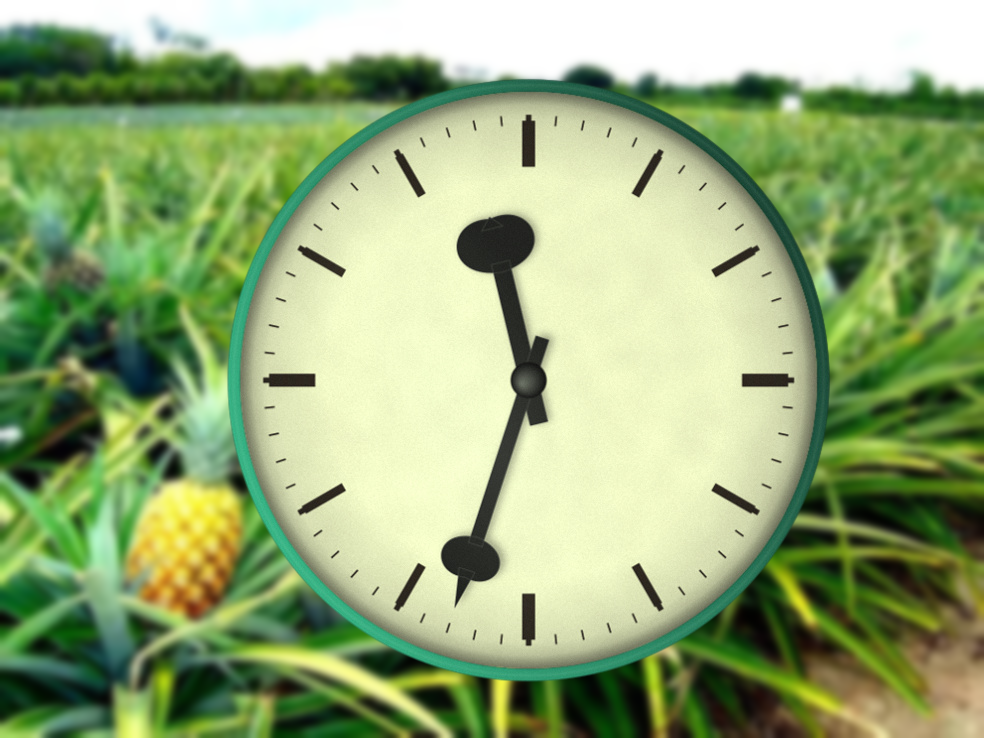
{"hour": 11, "minute": 33}
